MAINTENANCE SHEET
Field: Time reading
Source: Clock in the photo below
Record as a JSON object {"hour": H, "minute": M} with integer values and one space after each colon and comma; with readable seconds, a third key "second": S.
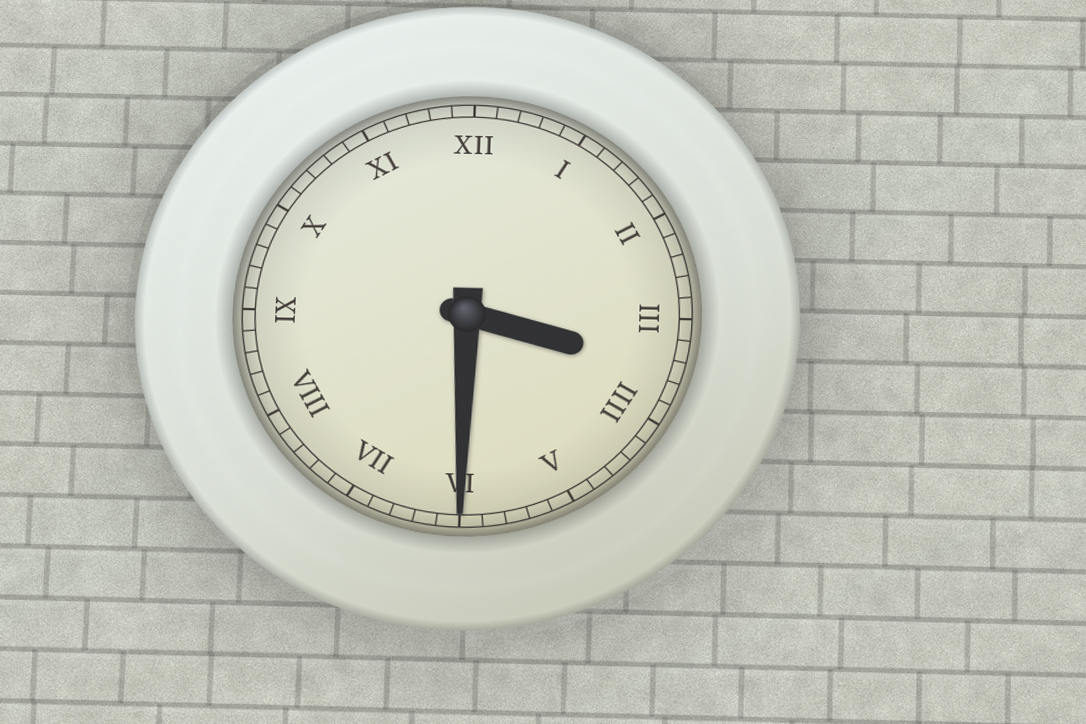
{"hour": 3, "minute": 30}
